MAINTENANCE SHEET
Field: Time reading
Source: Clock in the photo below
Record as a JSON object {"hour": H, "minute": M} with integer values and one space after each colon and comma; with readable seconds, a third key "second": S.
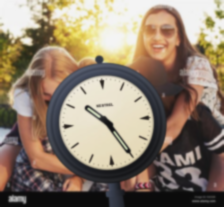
{"hour": 10, "minute": 25}
